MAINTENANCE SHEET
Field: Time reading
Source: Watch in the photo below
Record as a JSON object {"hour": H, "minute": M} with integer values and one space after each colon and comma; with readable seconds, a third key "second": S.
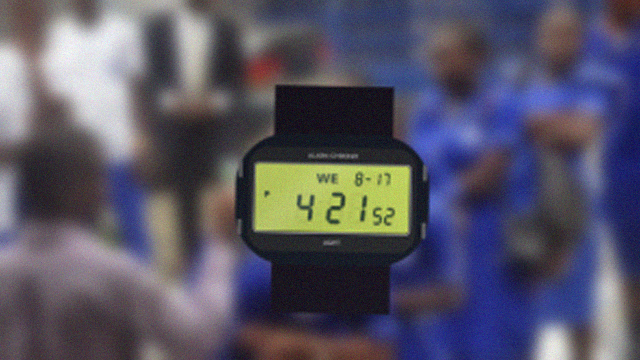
{"hour": 4, "minute": 21, "second": 52}
